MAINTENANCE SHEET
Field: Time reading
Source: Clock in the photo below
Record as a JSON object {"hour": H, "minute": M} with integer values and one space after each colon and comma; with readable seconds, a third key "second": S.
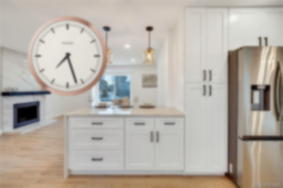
{"hour": 7, "minute": 27}
